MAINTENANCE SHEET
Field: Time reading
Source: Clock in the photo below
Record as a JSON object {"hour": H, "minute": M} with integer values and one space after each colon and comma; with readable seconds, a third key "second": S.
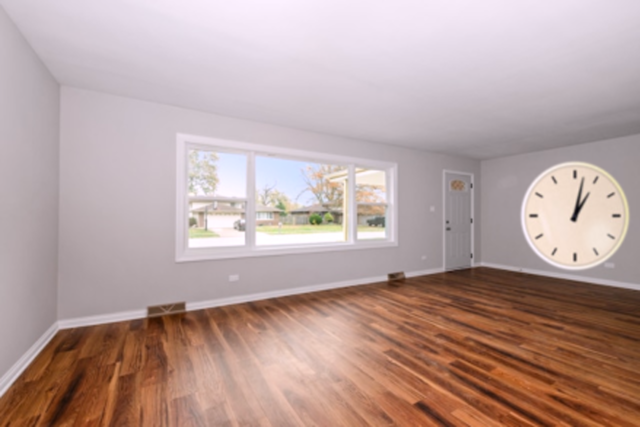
{"hour": 1, "minute": 2}
